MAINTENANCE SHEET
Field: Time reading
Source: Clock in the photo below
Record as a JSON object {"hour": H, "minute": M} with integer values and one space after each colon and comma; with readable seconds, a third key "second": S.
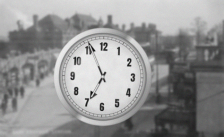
{"hour": 6, "minute": 56}
